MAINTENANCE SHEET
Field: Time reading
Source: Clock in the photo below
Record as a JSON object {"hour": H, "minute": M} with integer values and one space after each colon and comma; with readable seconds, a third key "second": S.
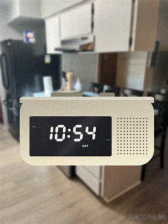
{"hour": 10, "minute": 54}
